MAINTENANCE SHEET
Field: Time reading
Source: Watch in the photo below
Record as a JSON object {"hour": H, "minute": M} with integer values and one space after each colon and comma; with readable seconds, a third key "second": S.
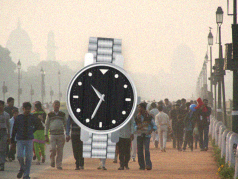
{"hour": 10, "minute": 34}
